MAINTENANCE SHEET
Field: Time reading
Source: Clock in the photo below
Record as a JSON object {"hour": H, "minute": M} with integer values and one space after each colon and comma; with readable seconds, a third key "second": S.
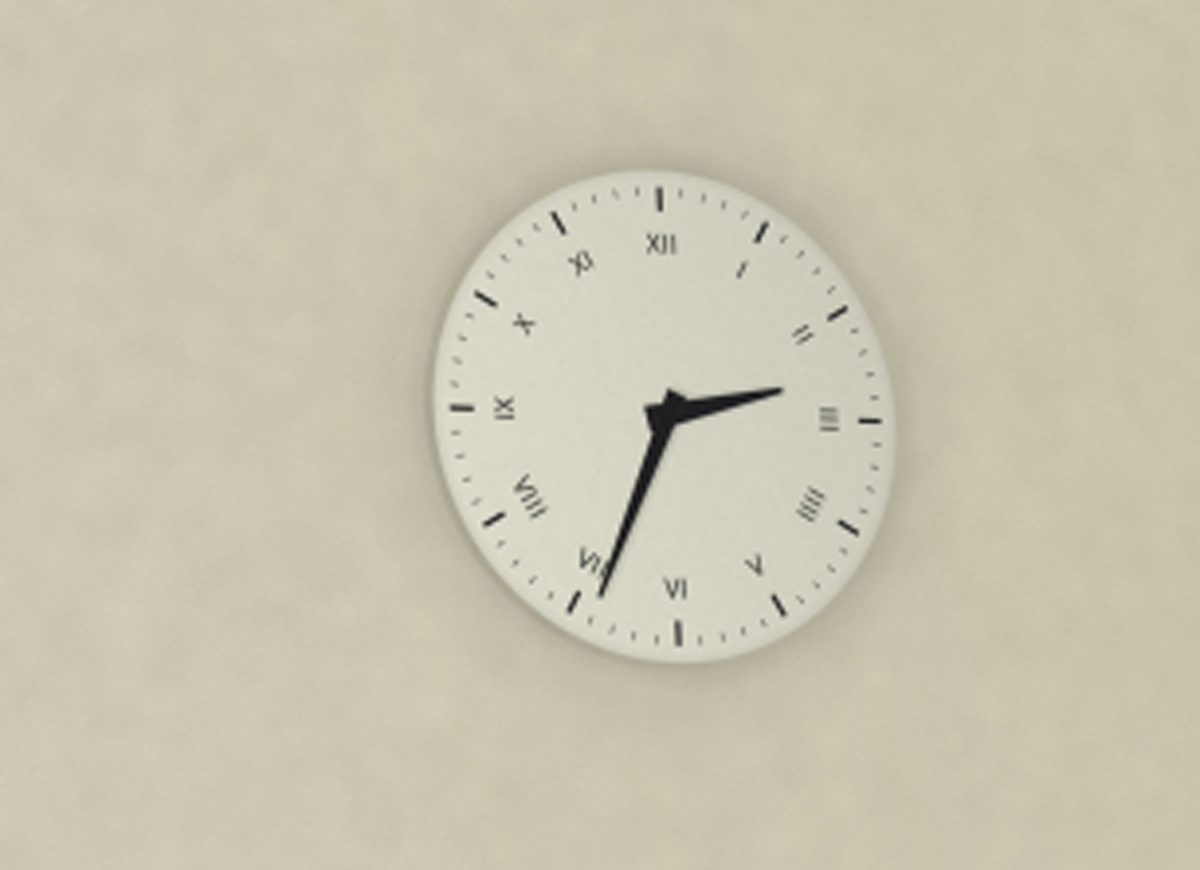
{"hour": 2, "minute": 34}
